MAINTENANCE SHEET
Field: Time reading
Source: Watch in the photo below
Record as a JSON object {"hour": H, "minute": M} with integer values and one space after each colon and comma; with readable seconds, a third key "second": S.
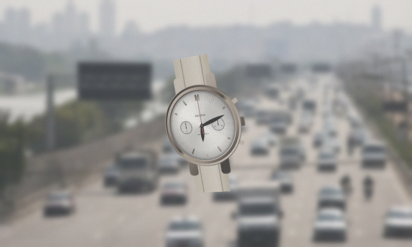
{"hour": 6, "minute": 12}
